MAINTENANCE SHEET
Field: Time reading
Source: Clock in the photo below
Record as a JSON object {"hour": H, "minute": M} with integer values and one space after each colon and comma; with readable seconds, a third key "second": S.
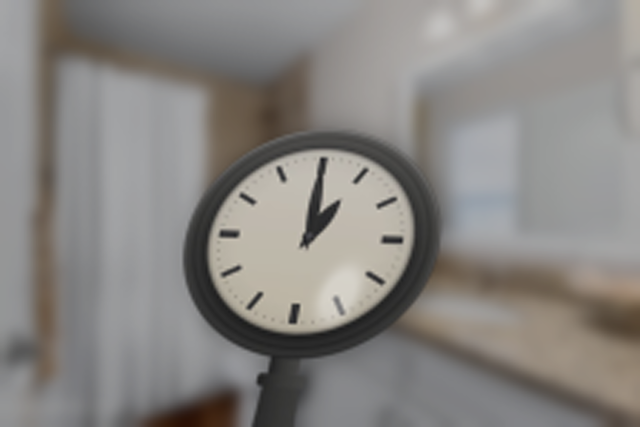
{"hour": 1, "minute": 0}
